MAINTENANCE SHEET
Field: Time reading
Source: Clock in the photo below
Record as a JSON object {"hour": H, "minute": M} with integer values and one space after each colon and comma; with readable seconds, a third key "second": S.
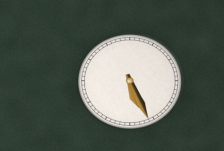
{"hour": 5, "minute": 26}
